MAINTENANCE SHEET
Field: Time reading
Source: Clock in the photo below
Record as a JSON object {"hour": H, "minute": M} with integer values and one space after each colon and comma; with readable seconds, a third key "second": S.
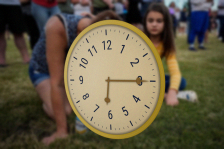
{"hour": 6, "minute": 15}
